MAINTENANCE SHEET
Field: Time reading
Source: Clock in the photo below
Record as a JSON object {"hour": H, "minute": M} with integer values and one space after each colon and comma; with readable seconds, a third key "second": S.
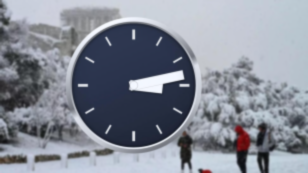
{"hour": 3, "minute": 13}
